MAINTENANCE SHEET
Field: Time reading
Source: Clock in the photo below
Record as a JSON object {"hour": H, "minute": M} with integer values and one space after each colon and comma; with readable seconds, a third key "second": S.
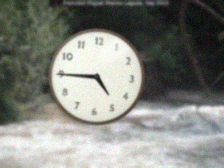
{"hour": 4, "minute": 45}
